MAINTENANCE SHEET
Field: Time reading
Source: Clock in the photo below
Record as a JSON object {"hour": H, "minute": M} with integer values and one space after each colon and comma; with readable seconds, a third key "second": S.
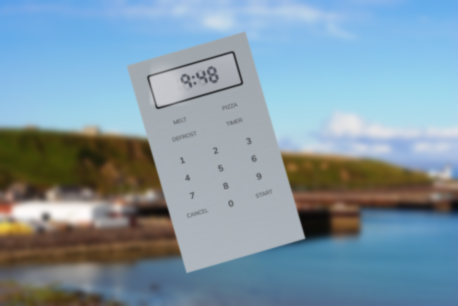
{"hour": 9, "minute": 48}
